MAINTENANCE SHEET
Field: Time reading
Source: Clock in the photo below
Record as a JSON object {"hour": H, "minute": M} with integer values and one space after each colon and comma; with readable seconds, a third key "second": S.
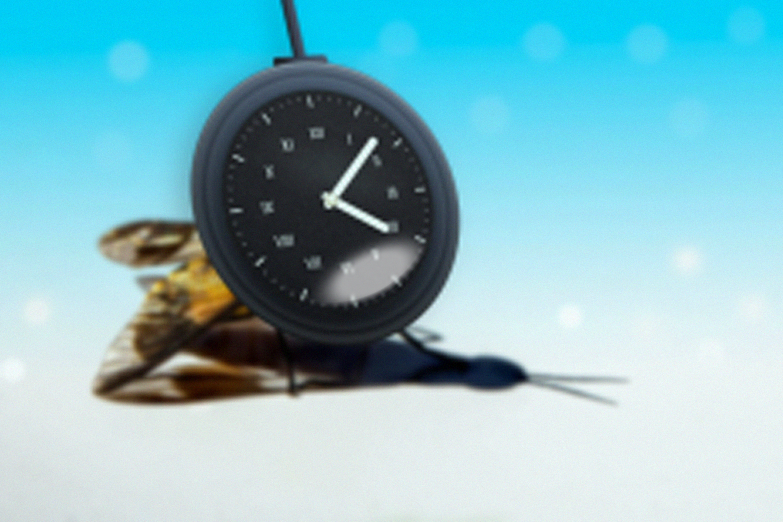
{"hour": 4, "minute": 8}
